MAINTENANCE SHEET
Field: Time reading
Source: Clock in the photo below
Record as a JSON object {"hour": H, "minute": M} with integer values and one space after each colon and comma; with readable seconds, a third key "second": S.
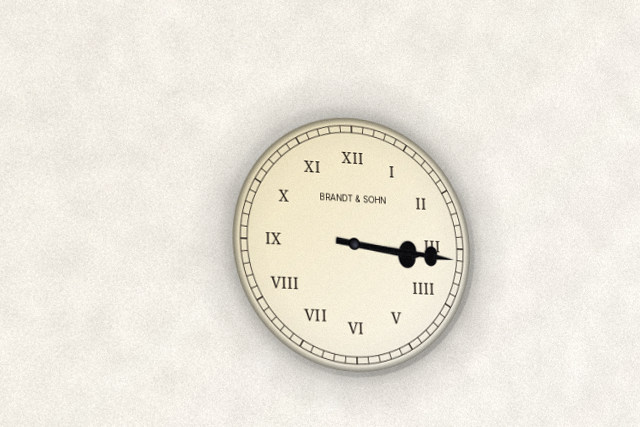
{"hour": 3, "minute": 16}
